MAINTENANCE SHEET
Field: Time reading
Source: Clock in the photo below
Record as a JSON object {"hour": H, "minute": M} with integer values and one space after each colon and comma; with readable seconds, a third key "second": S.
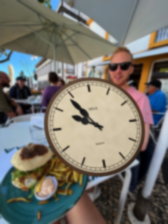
{"hour": 9, "minute": 54}
